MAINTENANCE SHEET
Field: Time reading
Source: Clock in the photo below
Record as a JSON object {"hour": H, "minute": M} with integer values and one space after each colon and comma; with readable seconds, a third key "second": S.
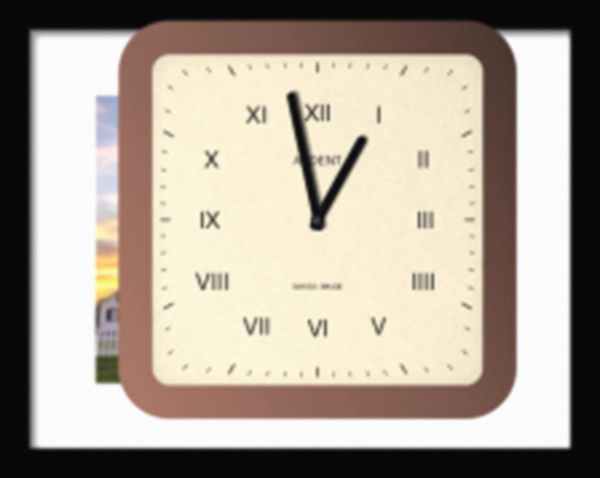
{"hour": 12, "minute": 58}
